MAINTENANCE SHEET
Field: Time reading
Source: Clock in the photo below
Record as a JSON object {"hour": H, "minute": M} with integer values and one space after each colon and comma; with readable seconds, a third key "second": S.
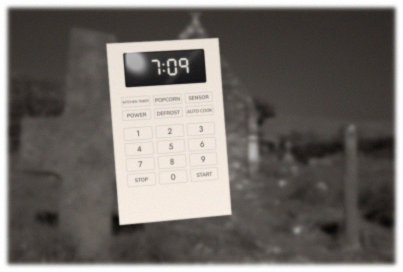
{"hour": 7, "minute": 9}
